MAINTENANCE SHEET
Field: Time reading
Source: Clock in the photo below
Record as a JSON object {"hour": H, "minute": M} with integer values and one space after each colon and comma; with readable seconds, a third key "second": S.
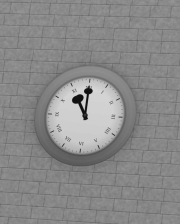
{"hour": 11, "minute": 0}
